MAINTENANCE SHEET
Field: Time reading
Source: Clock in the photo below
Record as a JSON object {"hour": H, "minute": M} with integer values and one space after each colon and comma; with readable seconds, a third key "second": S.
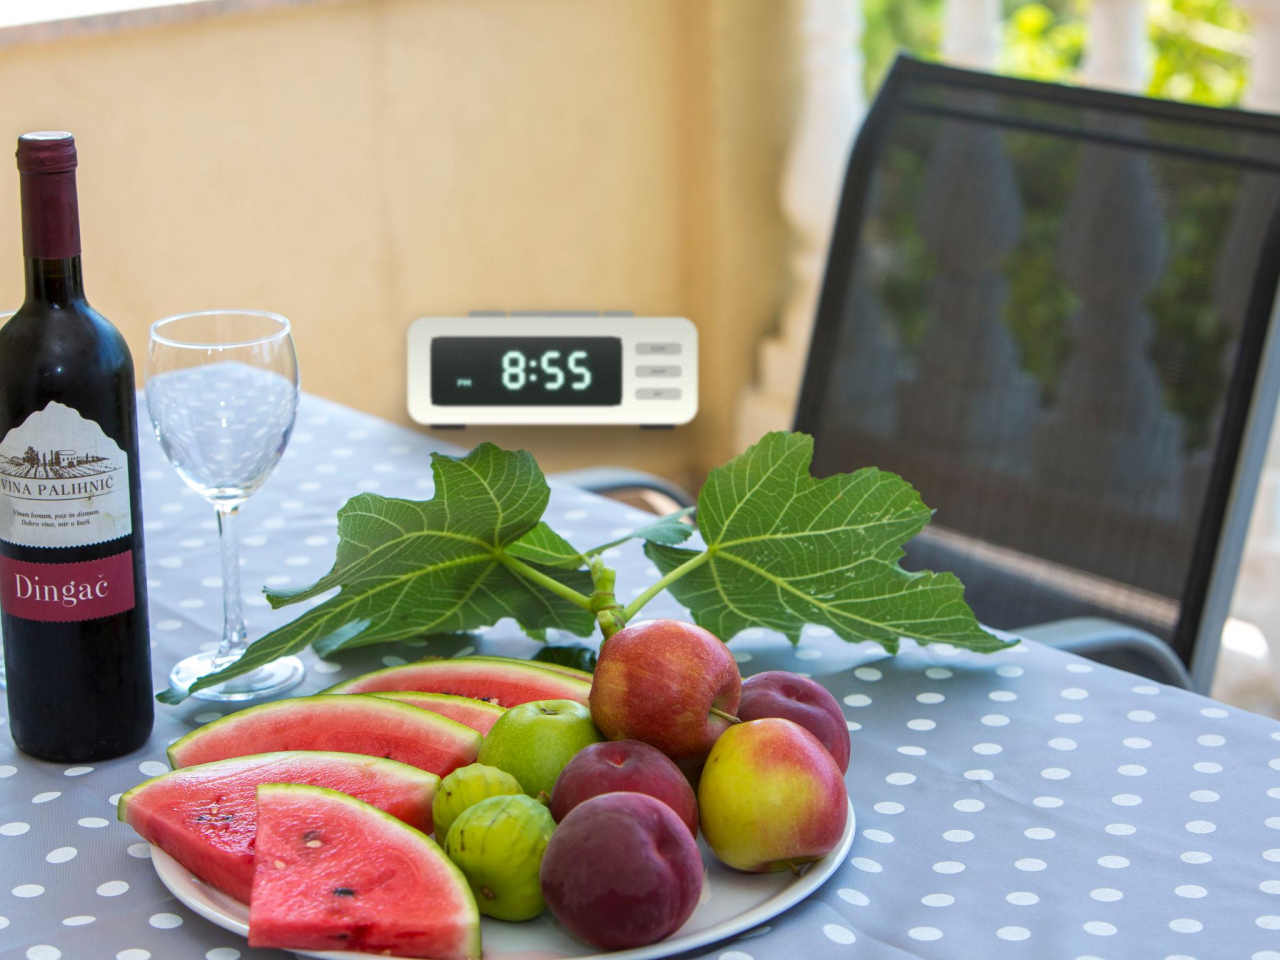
{"hour": 8, "minute": 55}
